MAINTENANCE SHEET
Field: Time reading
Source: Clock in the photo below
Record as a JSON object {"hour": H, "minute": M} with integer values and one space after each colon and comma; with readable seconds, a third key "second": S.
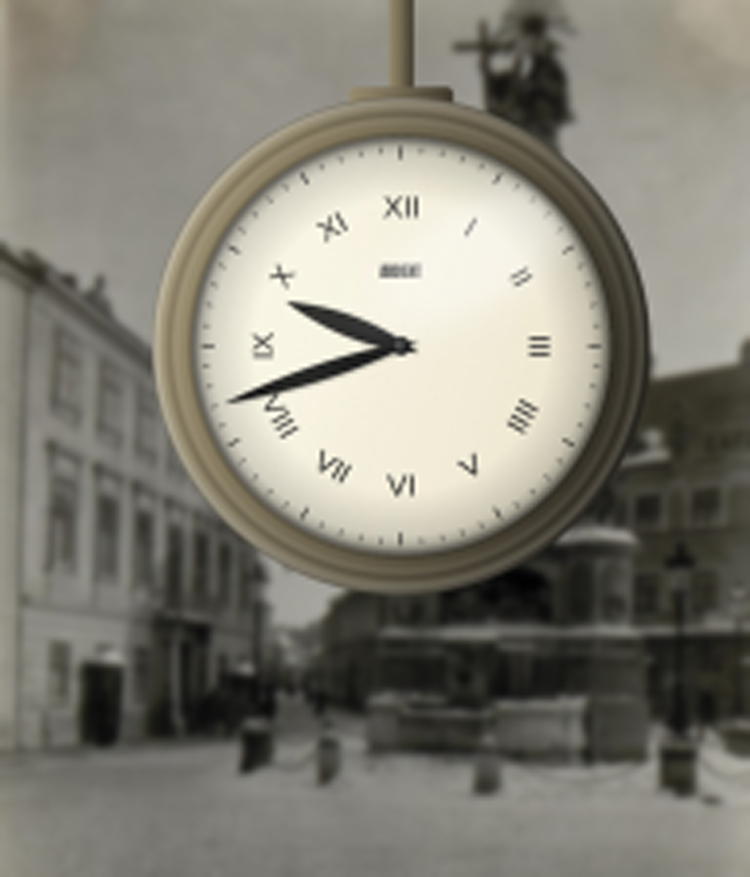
{"hour": 9, "minute": 42}
